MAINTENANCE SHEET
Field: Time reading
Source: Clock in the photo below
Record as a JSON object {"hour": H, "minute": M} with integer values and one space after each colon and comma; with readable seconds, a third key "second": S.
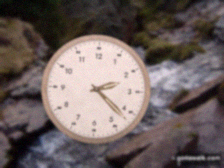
{"hour": 2, "minute": 22}
